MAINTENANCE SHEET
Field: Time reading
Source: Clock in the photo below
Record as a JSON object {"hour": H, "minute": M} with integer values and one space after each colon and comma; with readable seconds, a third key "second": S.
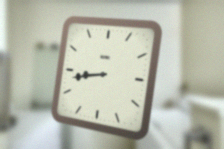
{"hour": 8, "minute": 43}
